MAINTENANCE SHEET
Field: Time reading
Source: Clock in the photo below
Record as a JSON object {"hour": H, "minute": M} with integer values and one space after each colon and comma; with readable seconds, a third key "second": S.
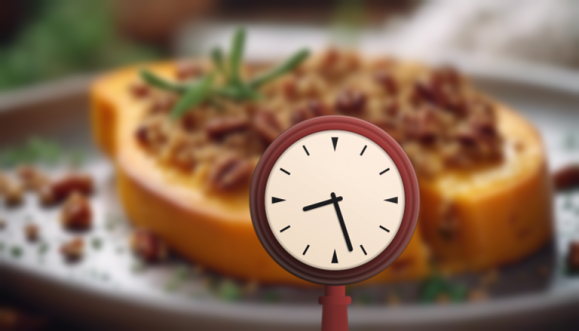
{"hour": 8, "minute": 27}
